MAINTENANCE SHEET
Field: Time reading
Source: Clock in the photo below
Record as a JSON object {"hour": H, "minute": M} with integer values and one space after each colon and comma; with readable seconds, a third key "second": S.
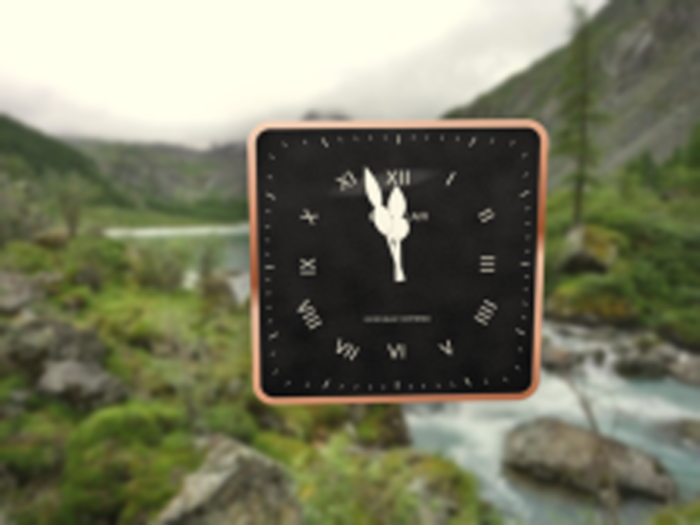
{"hour": 11, "minute": 57}
